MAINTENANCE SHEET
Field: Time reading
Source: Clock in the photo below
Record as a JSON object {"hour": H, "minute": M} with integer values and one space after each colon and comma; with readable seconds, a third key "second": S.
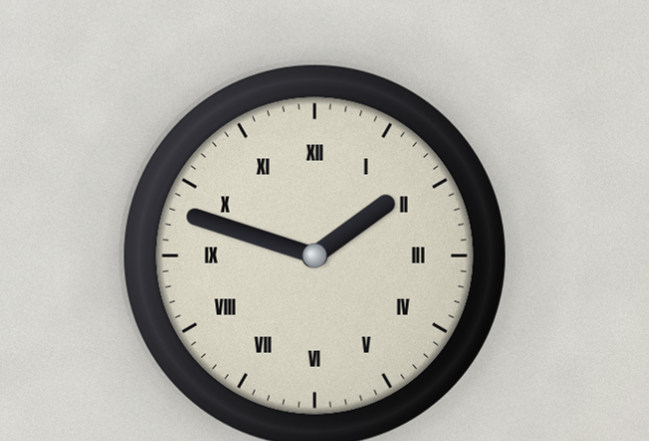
{"hour": 1, "minute": 48}
